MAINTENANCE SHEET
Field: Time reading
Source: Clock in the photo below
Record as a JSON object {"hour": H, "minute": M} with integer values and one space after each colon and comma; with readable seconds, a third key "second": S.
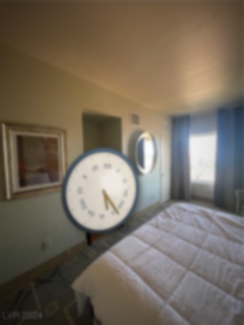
{"hour": 5, "minute": 23}
